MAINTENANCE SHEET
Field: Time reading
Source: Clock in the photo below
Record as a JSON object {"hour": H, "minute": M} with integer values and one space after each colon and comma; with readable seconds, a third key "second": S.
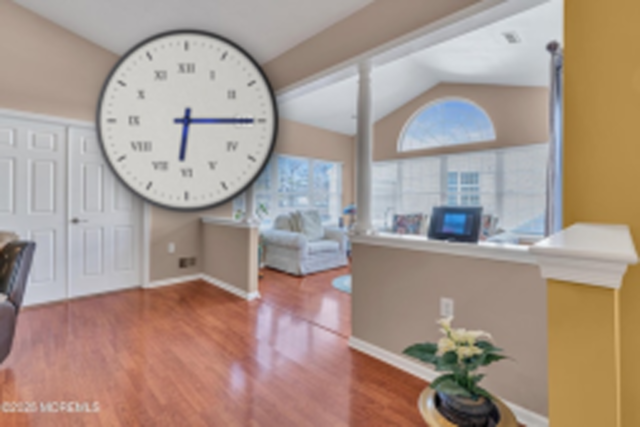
{"hour": 6, "minute": 15}
